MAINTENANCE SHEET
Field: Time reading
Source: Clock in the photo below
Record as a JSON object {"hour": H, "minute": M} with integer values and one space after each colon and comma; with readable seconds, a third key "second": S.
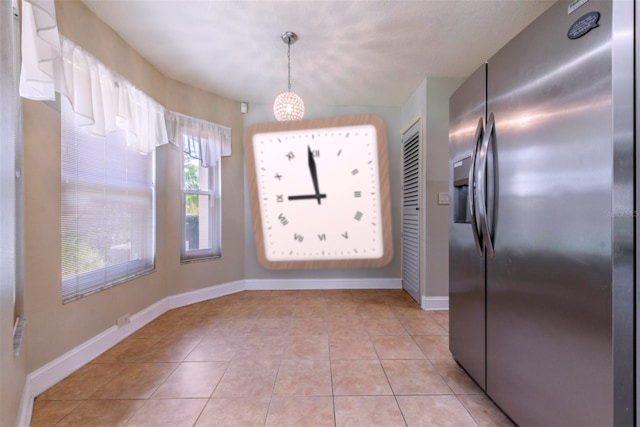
{"hour": 8, "minute": 59}
